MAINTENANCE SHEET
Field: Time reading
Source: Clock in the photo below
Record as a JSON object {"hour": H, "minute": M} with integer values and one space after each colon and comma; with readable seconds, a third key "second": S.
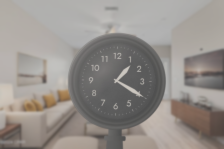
{"hour": 1, "minute": 20}
